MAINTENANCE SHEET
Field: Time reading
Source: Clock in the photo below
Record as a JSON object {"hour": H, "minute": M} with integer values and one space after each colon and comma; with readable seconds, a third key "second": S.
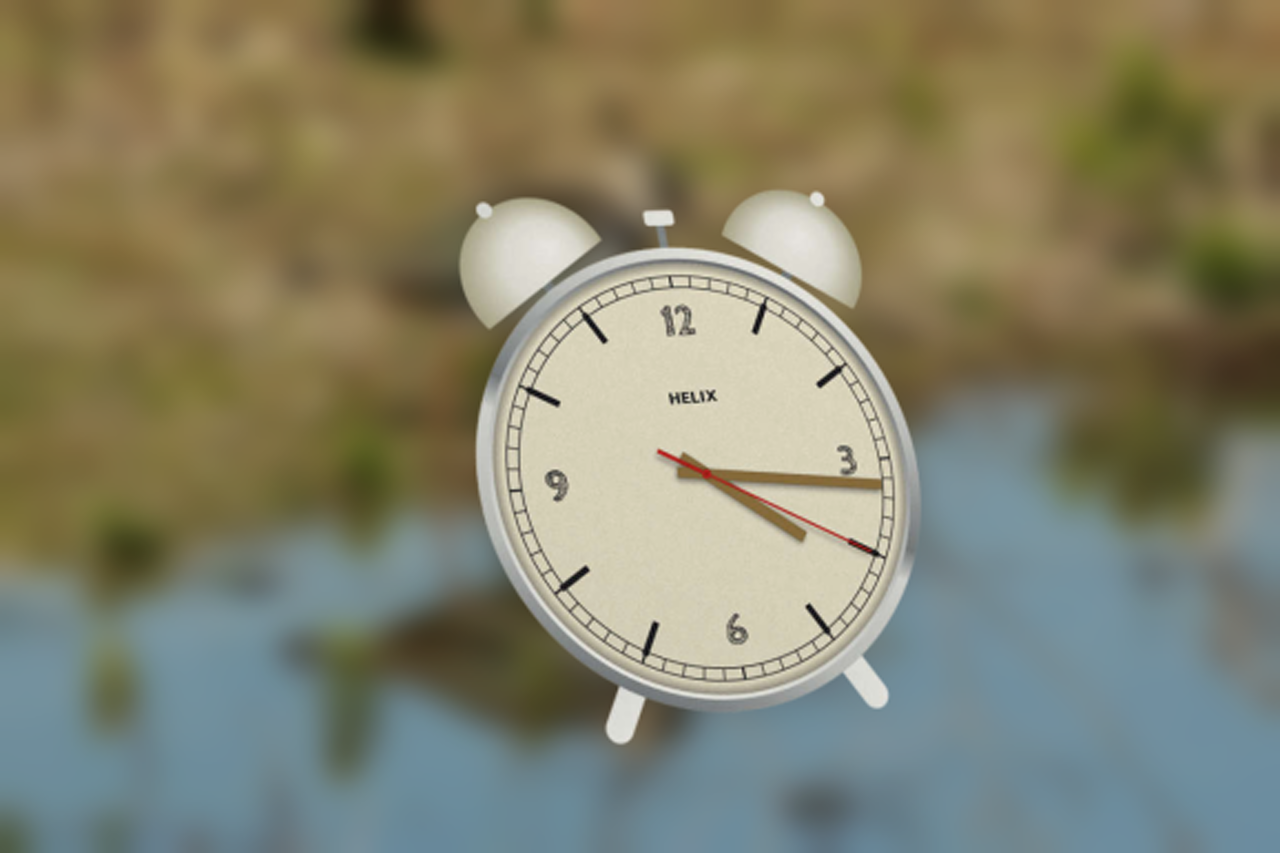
{"hour": 4, "minute": 16, "second": 20}
